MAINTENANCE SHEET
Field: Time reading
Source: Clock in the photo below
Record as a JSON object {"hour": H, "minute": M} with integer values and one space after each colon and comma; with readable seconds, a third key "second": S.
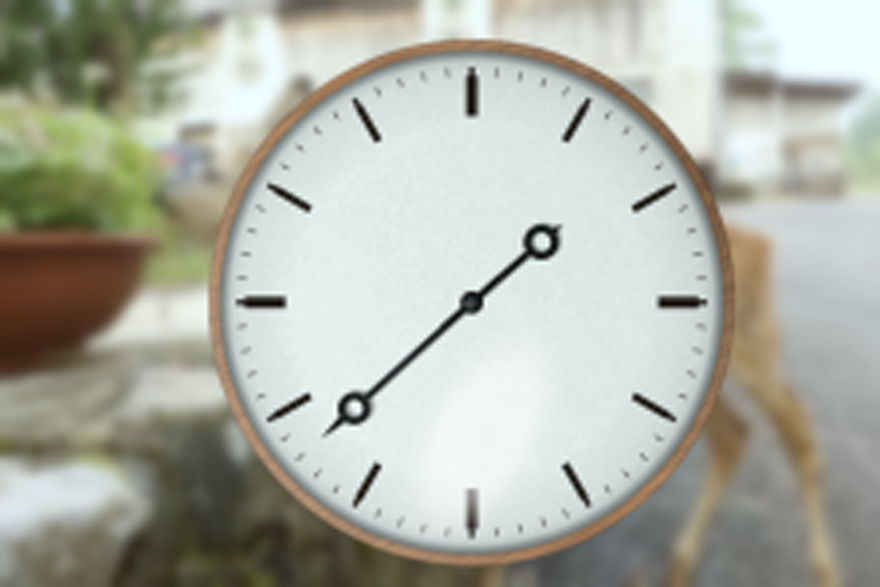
{"hour": 1, "minute": 38}
